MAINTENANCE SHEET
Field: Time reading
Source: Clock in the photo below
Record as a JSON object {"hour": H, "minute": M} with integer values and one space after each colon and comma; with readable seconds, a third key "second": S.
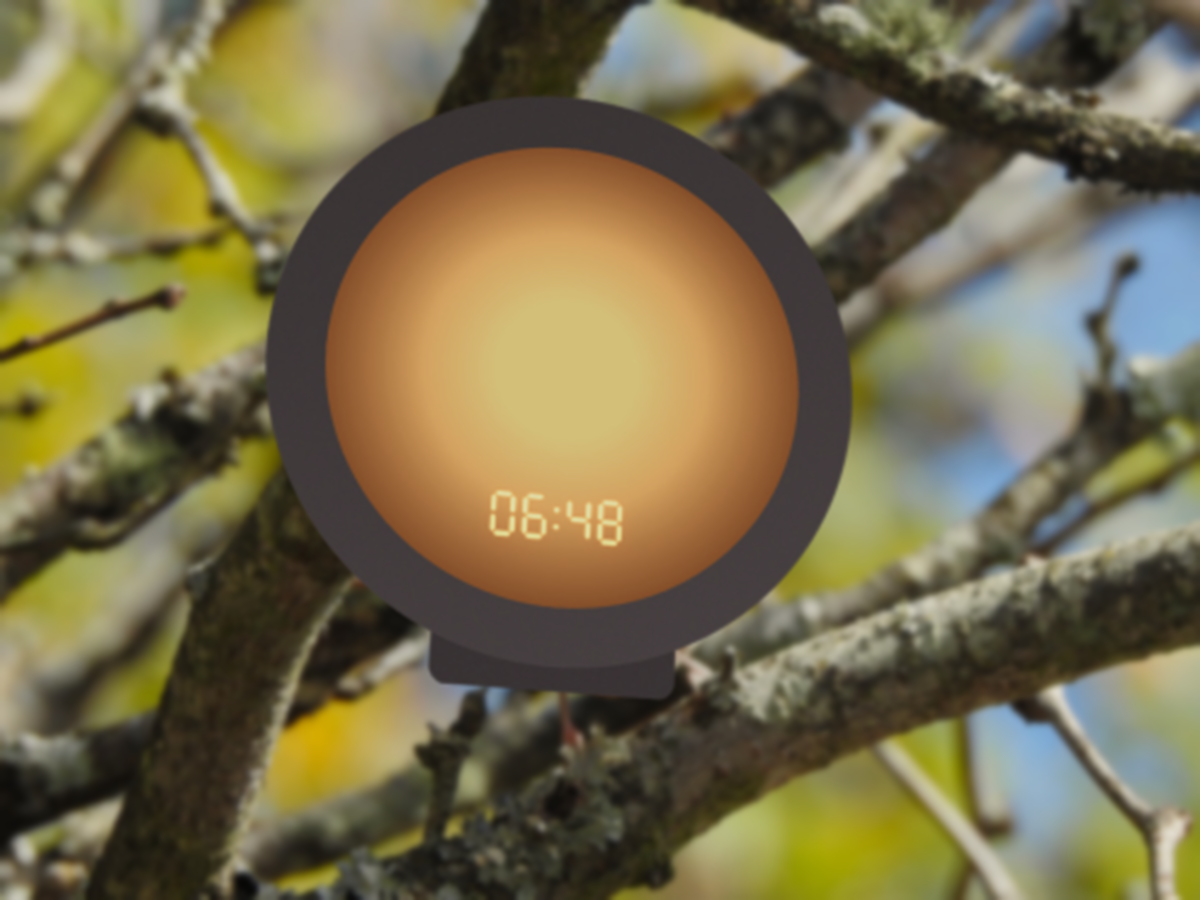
{"hour": 6, "minute": 48}
